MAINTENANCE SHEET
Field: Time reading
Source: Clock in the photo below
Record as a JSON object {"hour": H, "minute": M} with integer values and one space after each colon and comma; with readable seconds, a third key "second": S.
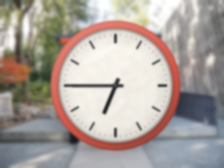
{"hour": 6, "minute": 45}
